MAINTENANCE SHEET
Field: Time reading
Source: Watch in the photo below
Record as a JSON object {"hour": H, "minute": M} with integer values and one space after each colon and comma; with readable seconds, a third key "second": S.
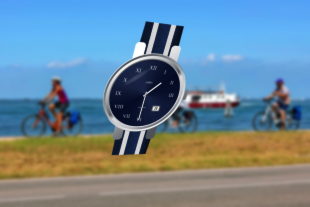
{"hour": 1, "minute": 30}
